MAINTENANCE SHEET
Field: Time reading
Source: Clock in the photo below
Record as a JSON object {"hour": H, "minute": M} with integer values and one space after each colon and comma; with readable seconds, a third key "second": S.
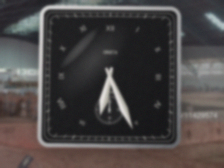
{"hour": 6, "minute": 26}
